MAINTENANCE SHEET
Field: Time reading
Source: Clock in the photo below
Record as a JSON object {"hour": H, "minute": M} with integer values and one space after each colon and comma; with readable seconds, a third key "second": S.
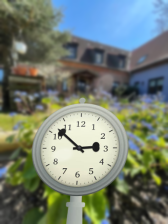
{"hour": 2, "minute": 52}
